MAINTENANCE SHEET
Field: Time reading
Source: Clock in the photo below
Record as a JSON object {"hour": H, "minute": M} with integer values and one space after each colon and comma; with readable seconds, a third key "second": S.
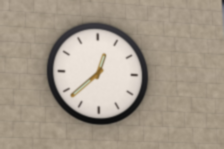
{"hour": 12, "minute": 38}
